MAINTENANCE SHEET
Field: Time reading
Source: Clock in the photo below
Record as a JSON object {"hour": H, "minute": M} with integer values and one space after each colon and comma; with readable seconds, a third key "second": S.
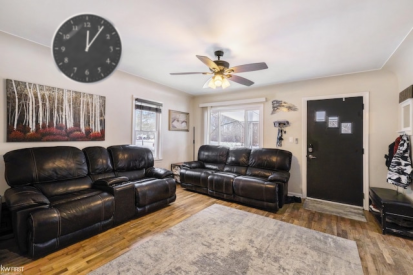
{"hour": 12, "minute": 6}
